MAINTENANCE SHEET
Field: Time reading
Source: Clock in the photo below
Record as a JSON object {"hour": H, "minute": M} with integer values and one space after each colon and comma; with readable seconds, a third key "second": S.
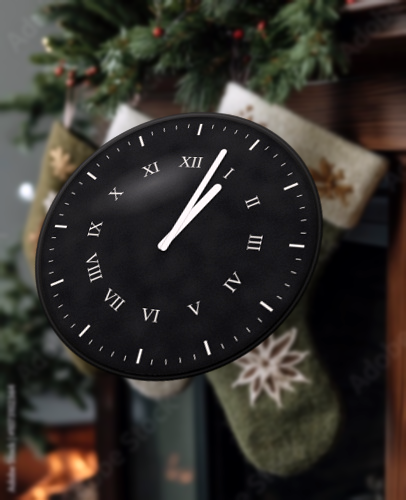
{"hour": 1, "minute": 3}
